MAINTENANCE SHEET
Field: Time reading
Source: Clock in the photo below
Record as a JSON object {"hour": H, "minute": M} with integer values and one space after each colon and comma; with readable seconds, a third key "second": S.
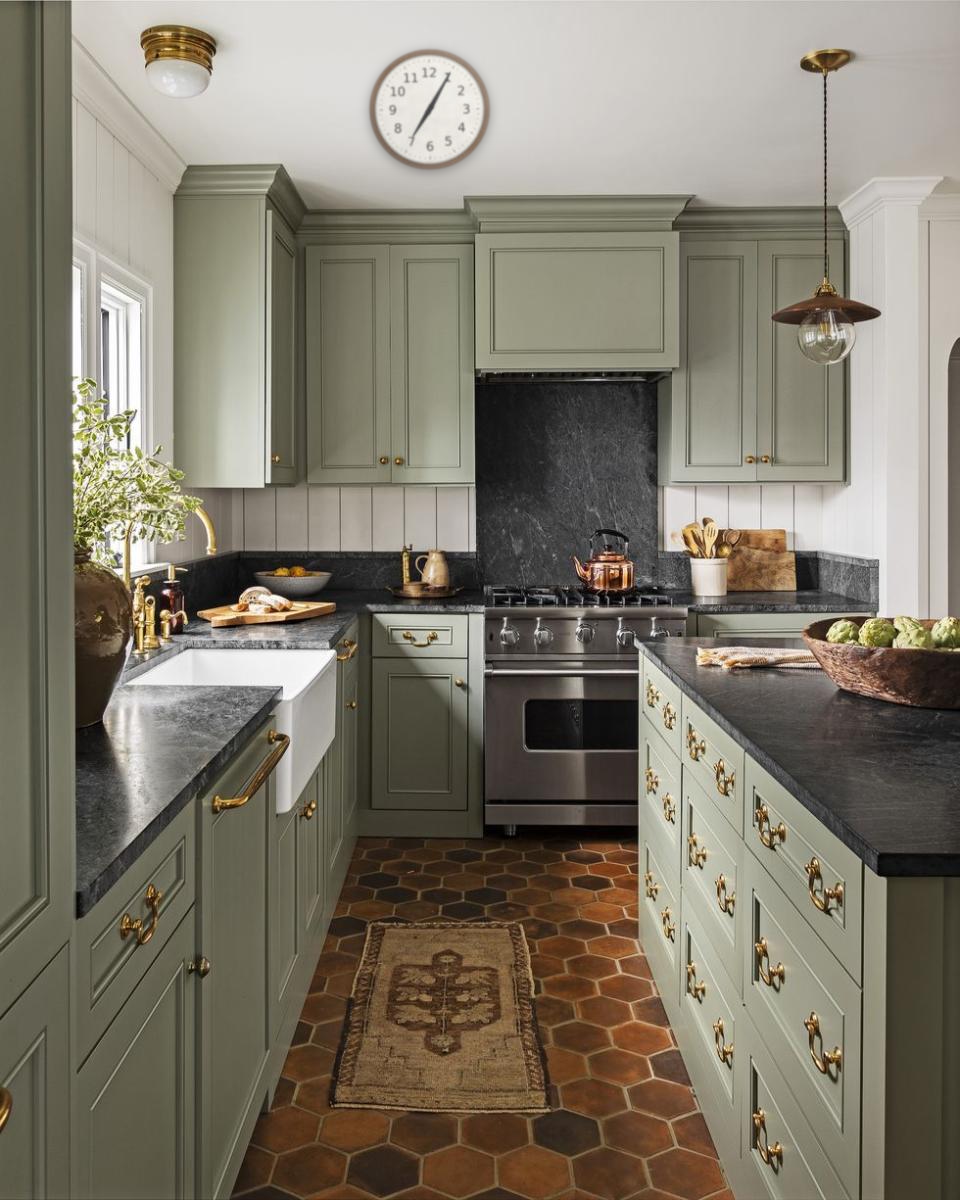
{"hour": 7, "minute": 5}
